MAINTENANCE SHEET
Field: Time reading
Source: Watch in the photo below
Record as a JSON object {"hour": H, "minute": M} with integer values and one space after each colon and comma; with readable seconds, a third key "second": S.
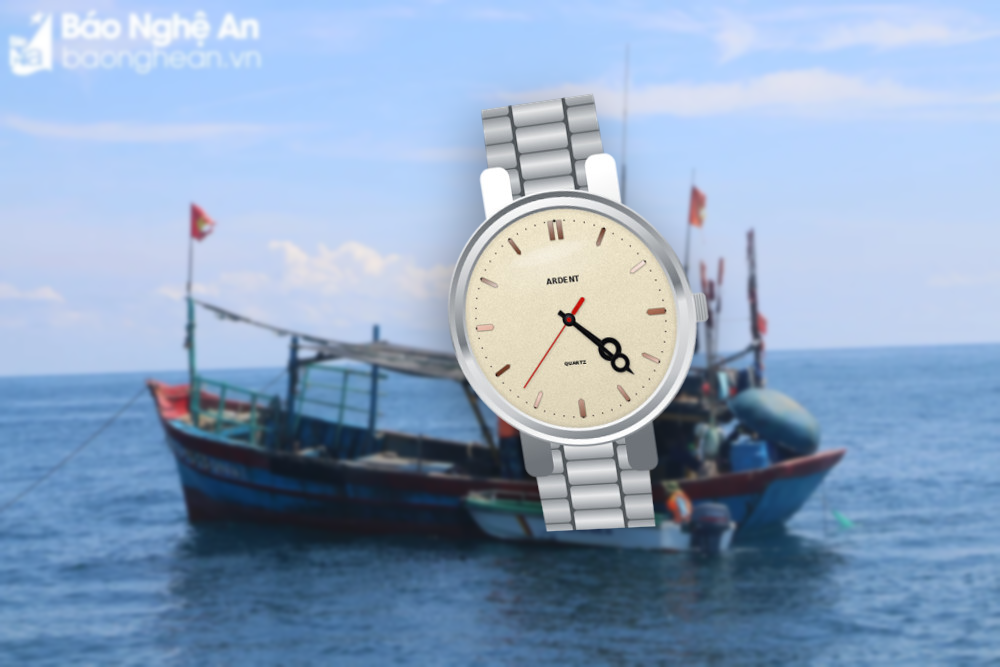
{"hour": 4, "minute": 22, "second": 37}
